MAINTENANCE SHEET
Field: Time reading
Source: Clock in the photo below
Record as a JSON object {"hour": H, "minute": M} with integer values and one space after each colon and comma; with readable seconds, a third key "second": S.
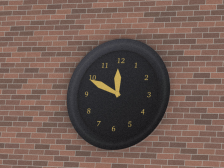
{"hour": 11, "minute": 49}
